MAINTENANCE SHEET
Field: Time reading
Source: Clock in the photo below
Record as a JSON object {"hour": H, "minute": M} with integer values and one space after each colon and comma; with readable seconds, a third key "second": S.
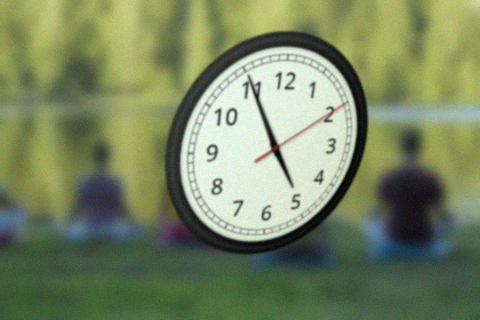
{"hour": 4, "minute": 55, "second": 10}
